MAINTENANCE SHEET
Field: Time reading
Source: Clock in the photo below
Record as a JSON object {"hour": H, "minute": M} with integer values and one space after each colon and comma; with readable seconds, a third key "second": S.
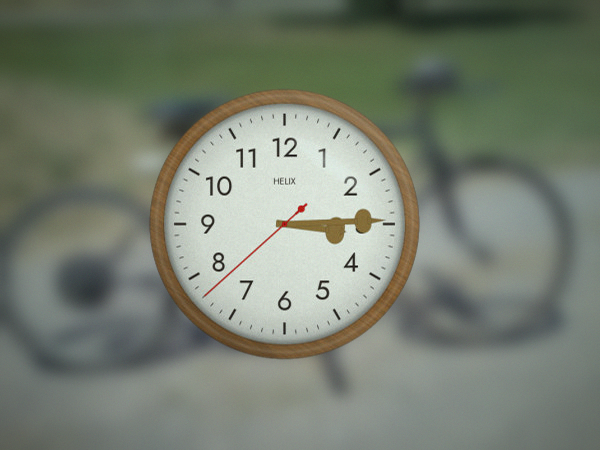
{"hour": 3, "minute": 14, "second": 38}
